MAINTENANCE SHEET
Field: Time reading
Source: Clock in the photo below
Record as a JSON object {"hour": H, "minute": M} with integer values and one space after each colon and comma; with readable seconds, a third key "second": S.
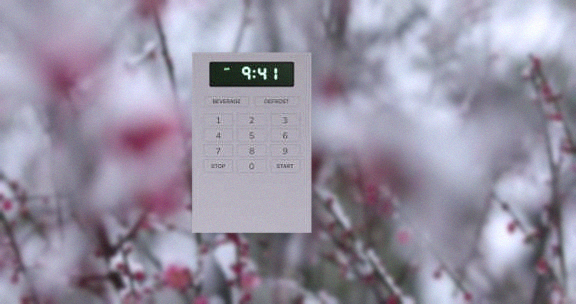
{"hour": 9, "minute": 41}
